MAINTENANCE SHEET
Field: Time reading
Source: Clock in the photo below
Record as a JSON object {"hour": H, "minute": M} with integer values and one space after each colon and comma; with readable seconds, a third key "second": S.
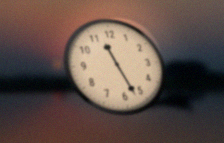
{"hour": 11, "minute": 27}
